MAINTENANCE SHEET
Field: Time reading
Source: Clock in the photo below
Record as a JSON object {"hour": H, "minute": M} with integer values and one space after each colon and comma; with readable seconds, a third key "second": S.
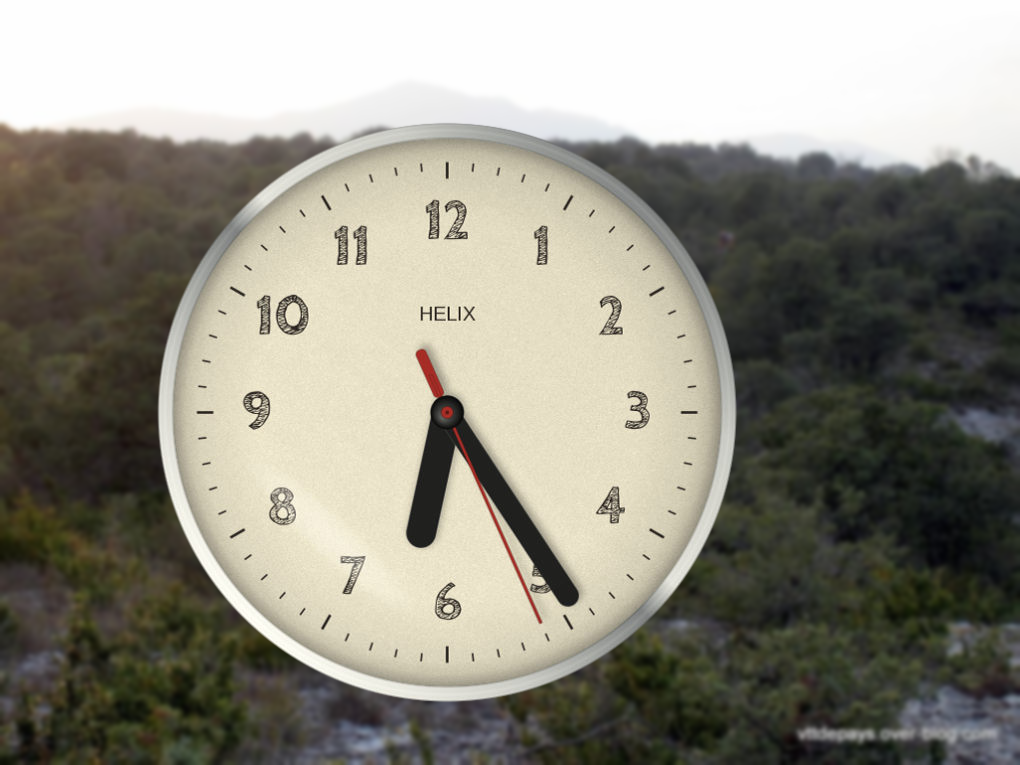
{"hour": 6, "minute": 24, "second": 26}
